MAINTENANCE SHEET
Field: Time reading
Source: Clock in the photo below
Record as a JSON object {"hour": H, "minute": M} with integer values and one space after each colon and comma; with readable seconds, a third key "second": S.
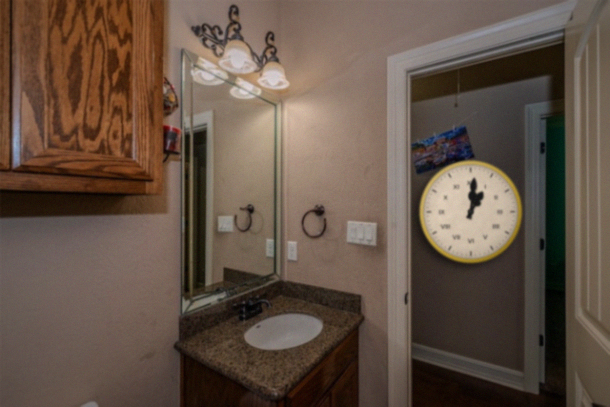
{"hour": 1, "minute": 1}
